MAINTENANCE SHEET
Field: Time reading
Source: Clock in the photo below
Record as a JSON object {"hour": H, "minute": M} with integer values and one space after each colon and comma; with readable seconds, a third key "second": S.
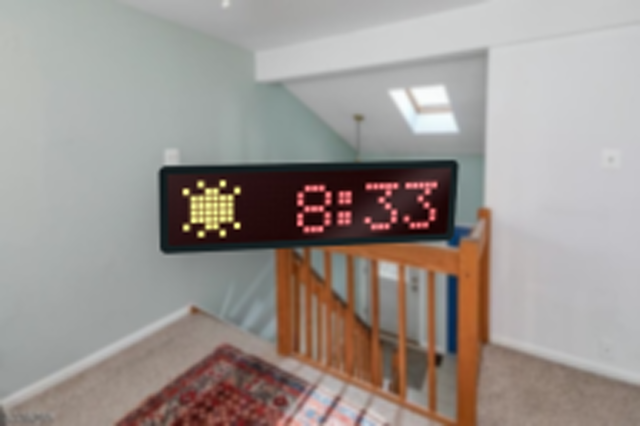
{"hour": 8, "minute": 33}
